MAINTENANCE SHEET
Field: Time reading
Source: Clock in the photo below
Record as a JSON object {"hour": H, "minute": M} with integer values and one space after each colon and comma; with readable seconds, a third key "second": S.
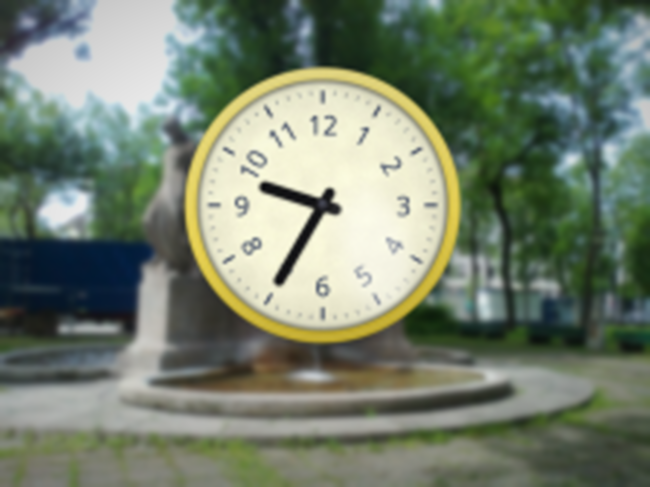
{"hour": 9, "minute": 35}
